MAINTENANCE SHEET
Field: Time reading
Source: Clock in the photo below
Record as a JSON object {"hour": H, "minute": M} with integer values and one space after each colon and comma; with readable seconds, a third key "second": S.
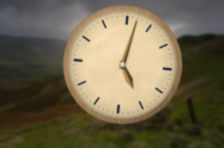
{"hour": 5, "minute": 2}
